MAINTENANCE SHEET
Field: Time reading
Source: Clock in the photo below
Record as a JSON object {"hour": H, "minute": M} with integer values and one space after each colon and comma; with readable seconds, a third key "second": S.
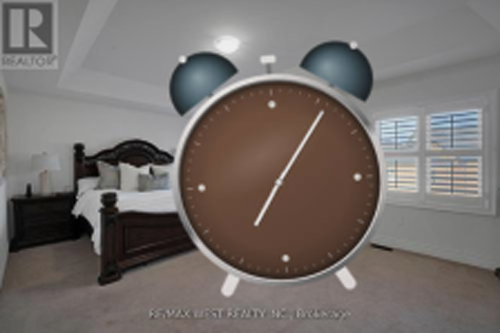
{"hour": 7, "minute": 6}
